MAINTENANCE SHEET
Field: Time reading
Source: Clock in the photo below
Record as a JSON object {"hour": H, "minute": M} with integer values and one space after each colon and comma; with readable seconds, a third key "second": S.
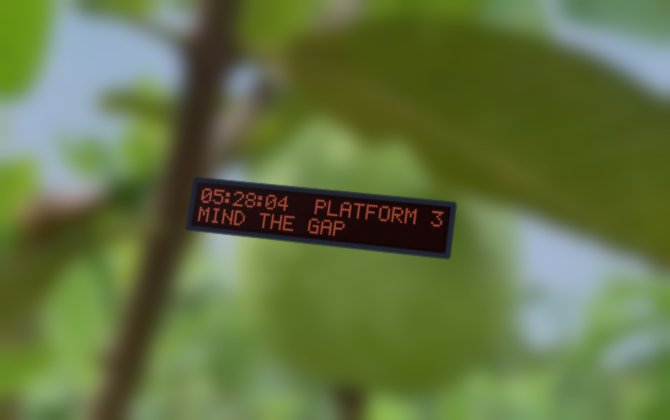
{"hour": 5, "minute": 28, "second": 4}
